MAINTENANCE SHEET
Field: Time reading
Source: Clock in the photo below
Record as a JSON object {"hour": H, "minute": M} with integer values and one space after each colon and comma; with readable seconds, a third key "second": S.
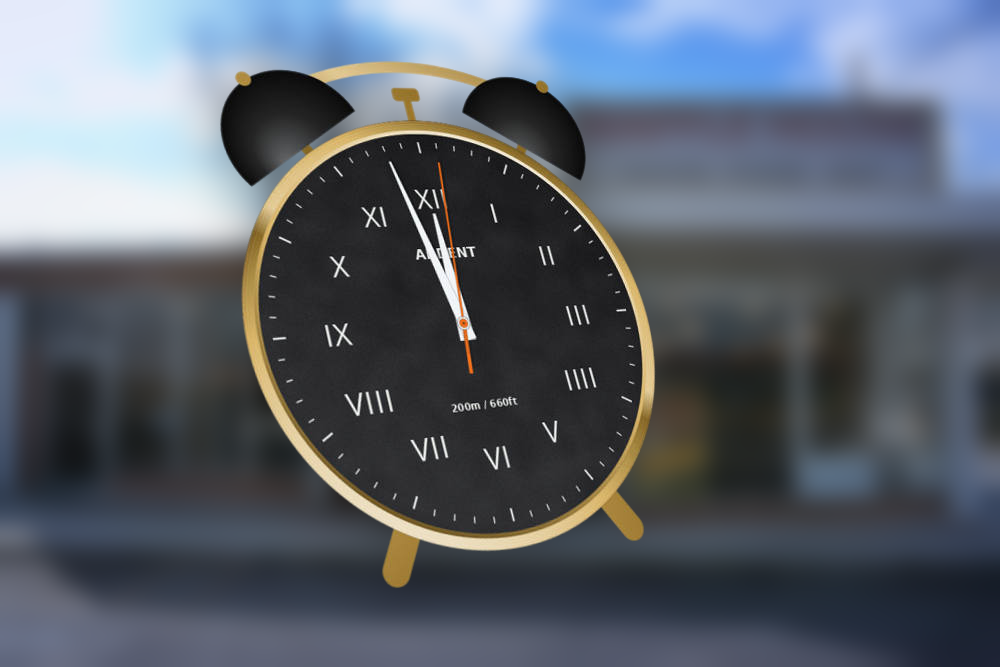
{"hour": 11, "minute": 58, "second": 1}
